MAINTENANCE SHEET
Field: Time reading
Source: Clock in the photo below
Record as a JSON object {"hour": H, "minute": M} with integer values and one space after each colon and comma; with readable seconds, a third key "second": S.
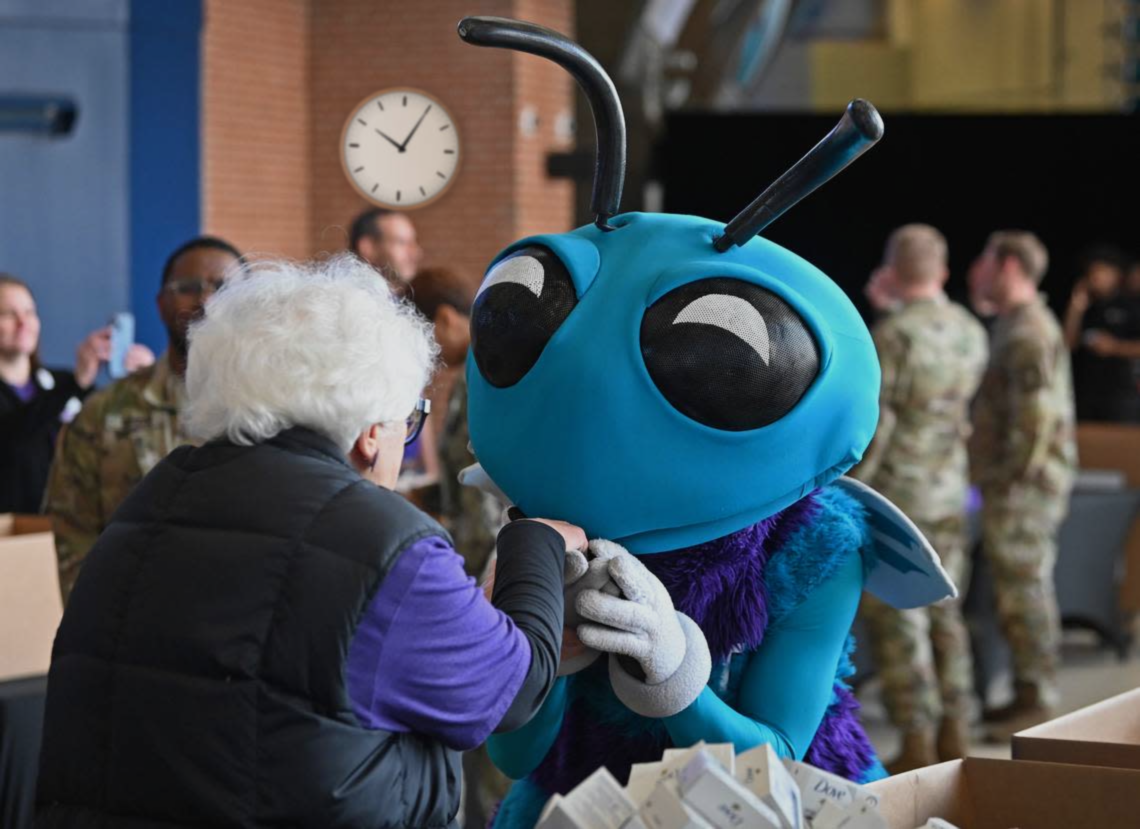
{"hour": 10, "minute": 5}
